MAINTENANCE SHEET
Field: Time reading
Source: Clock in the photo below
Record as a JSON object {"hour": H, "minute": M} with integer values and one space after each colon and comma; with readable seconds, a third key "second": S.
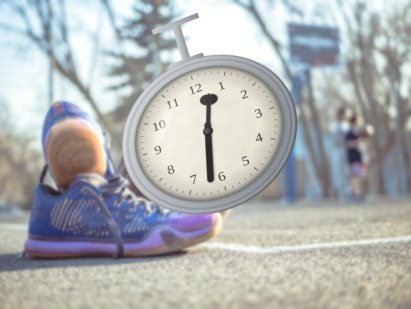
{"hour": 12, "minute": 32}
